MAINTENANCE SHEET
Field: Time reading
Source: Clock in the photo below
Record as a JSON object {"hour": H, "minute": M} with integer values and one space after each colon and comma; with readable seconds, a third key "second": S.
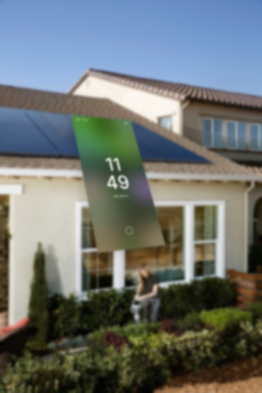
{"hour": 11, "minute": 49}
